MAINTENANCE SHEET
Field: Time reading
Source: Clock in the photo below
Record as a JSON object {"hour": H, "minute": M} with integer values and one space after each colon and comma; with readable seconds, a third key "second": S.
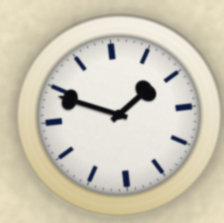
{"hour": 1, "minute": 49}
